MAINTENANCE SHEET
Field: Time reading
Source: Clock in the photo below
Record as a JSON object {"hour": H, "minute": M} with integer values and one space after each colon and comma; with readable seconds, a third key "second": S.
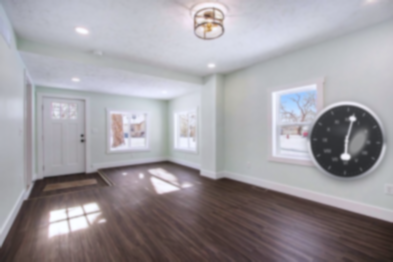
{"hour": 6, "minute": 2}
